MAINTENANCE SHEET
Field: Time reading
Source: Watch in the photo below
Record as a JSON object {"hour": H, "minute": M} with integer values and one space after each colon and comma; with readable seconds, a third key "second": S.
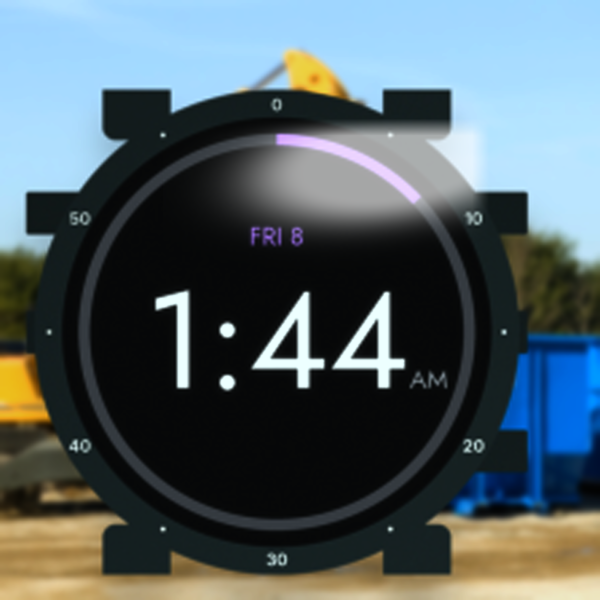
{"hour": 1, "minute": 44}
